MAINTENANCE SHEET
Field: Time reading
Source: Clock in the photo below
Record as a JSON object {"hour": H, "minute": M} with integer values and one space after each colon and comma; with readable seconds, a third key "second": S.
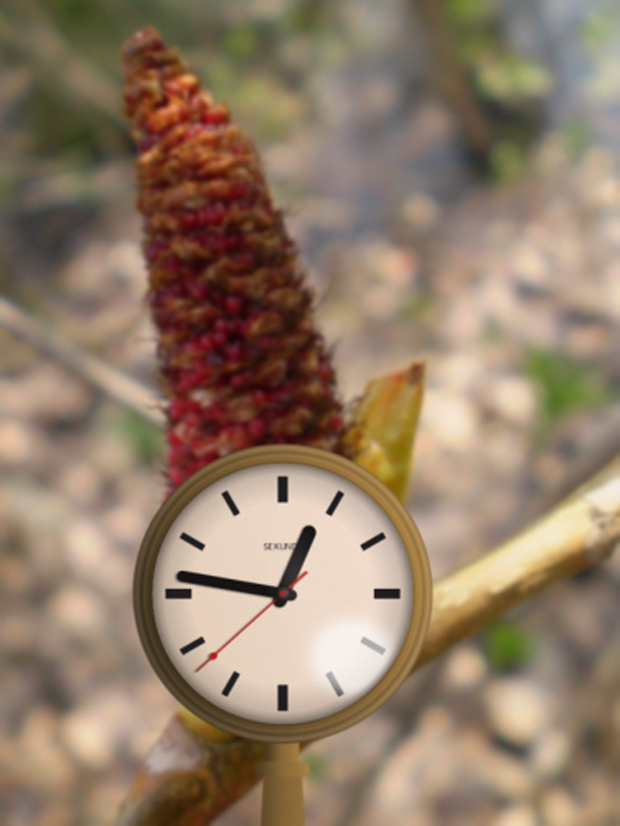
{"hour": 12, "minute": 46, "second": 38}
